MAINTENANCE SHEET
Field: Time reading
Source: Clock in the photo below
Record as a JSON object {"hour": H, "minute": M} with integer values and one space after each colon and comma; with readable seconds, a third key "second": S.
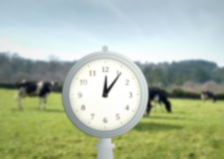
{"hour": 12, "minute": 6}
